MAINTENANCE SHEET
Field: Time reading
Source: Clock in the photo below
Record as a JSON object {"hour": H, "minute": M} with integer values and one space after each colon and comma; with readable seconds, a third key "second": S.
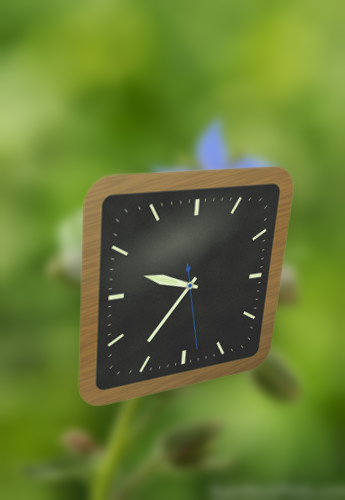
{"hour": 9, "minute": 36, "second": 28}
